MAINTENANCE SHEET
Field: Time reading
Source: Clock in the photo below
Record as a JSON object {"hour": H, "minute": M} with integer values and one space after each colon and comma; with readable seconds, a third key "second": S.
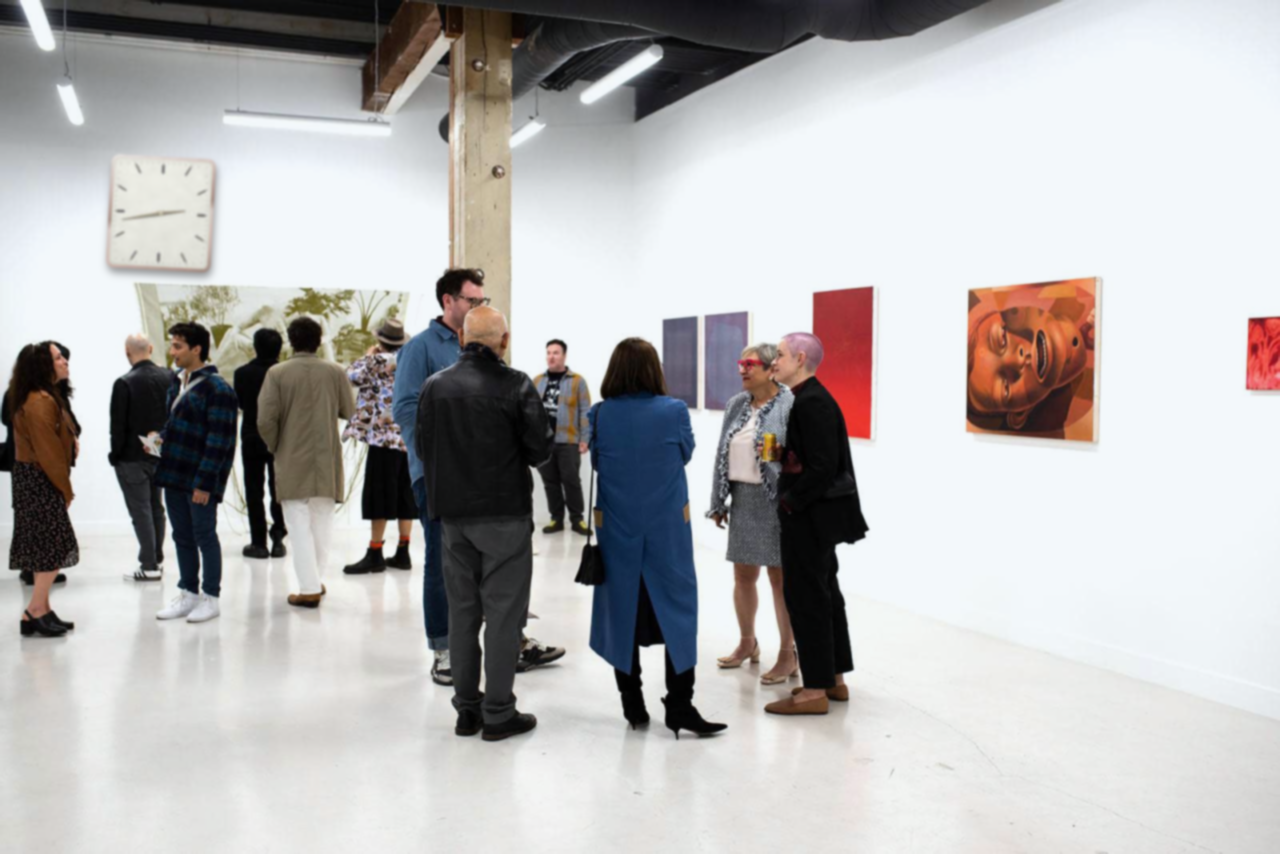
{"hour": 2, "minute": 43}
